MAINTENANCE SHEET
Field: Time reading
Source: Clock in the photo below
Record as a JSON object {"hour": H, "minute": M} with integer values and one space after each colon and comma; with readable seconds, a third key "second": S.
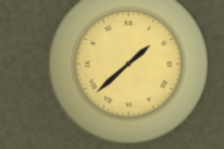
{"hour": 1, "minute": 38}
